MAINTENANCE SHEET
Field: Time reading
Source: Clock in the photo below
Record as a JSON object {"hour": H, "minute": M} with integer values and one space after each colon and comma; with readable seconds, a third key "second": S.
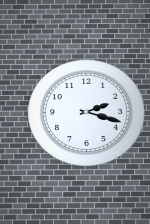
{"hour": 2, "minute": 18}
